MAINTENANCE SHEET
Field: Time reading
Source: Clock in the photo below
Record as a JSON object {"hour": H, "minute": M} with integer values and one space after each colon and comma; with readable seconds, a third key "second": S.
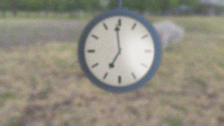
{"hour": 6, "minute": 59}
